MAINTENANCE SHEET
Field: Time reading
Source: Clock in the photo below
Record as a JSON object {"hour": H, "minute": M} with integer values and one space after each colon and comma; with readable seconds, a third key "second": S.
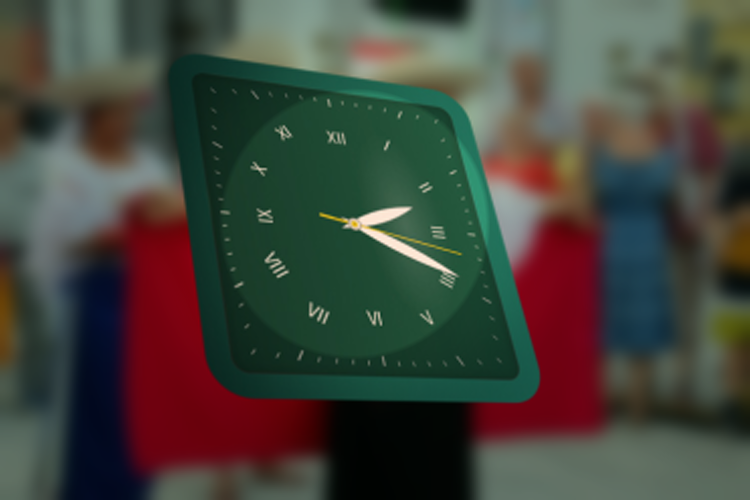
{"hour": 2, "minute": 19, "second": 17}
